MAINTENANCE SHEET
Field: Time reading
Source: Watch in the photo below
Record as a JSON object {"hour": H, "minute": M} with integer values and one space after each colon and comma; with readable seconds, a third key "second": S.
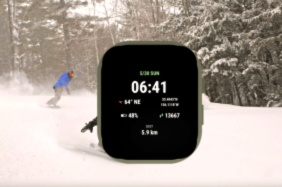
{"hour": 6, "minute": 41}
